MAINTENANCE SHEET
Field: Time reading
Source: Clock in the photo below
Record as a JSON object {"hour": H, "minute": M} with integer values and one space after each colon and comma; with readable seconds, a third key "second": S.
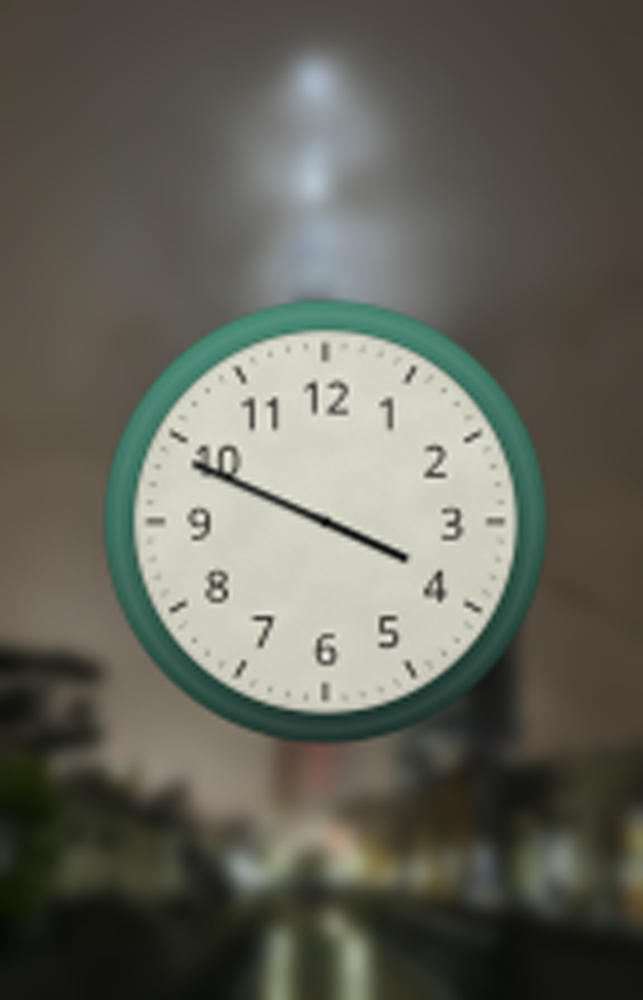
{"hour": 3, "minute": 49}
